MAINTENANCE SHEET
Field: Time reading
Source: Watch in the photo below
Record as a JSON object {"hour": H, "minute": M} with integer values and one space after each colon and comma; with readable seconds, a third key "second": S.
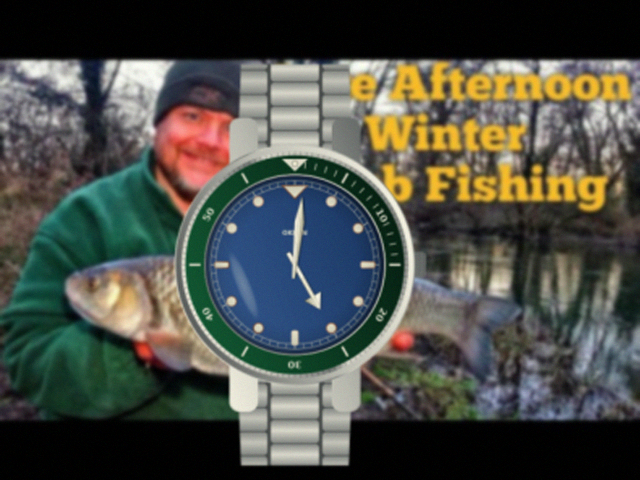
{"hour": 5, "minute": 1}
